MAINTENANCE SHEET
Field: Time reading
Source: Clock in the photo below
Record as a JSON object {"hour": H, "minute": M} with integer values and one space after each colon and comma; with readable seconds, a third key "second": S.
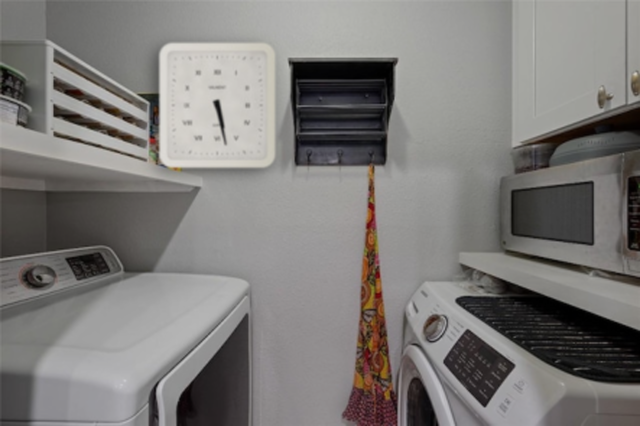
{"hour": 5, "minute": 28}
